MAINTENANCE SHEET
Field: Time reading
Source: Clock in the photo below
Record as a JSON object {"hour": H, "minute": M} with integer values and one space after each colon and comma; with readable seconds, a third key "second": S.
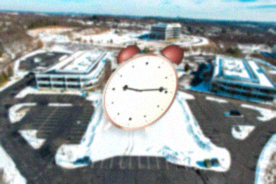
{"hour": 9, "minute": 14}
